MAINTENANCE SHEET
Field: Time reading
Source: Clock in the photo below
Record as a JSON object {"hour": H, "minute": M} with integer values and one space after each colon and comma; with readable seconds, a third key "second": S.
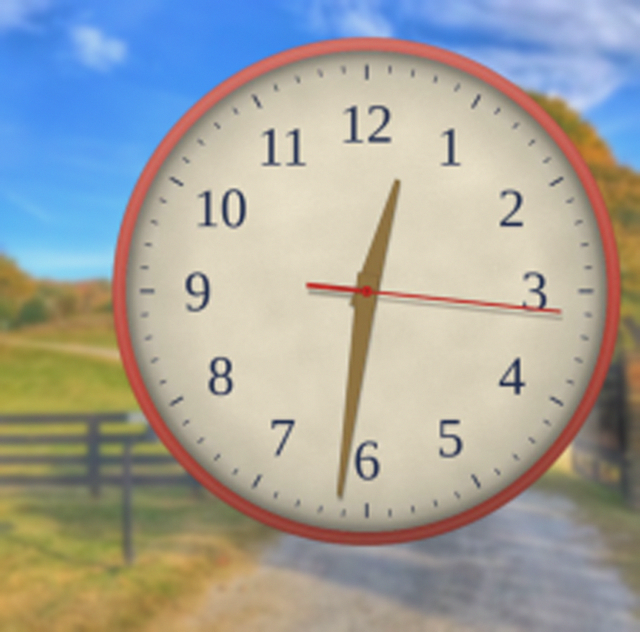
{"hour": 12, "minute": 31, "second": 16}
